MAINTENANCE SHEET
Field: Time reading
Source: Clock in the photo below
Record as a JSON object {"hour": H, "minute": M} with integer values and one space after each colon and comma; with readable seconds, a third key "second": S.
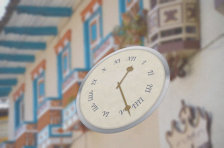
{"hour": 12, "minute": 23}
